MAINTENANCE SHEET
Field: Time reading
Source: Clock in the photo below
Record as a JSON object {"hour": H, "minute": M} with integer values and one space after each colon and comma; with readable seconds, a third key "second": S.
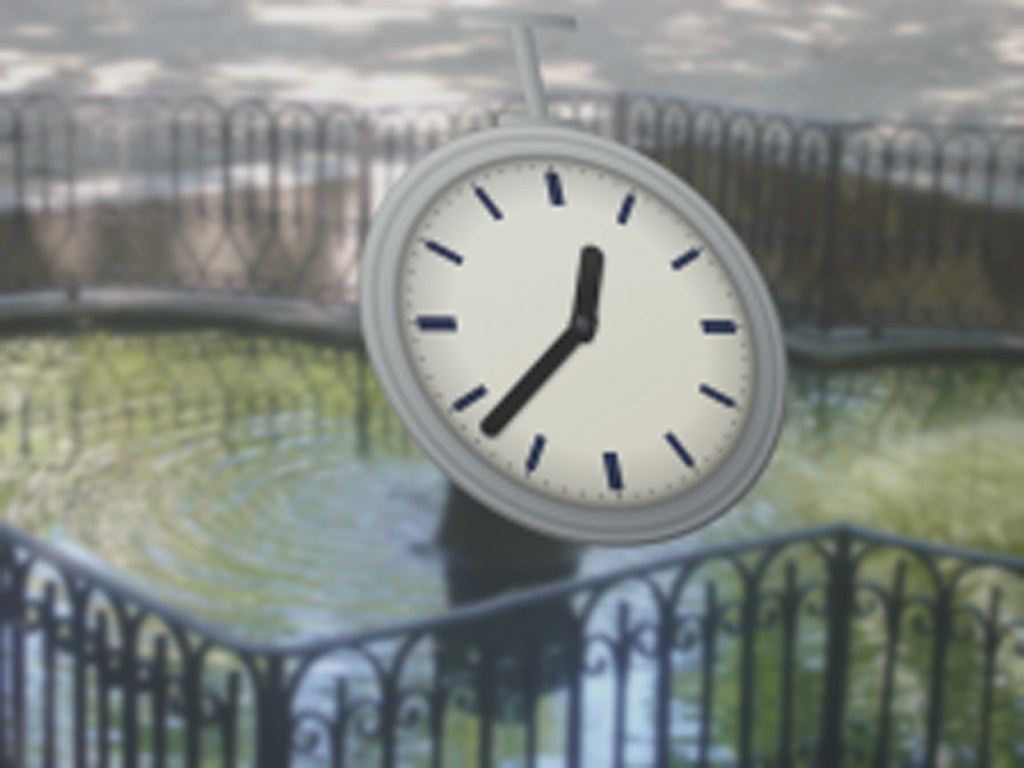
{"hour": 12, "minute": 38}
